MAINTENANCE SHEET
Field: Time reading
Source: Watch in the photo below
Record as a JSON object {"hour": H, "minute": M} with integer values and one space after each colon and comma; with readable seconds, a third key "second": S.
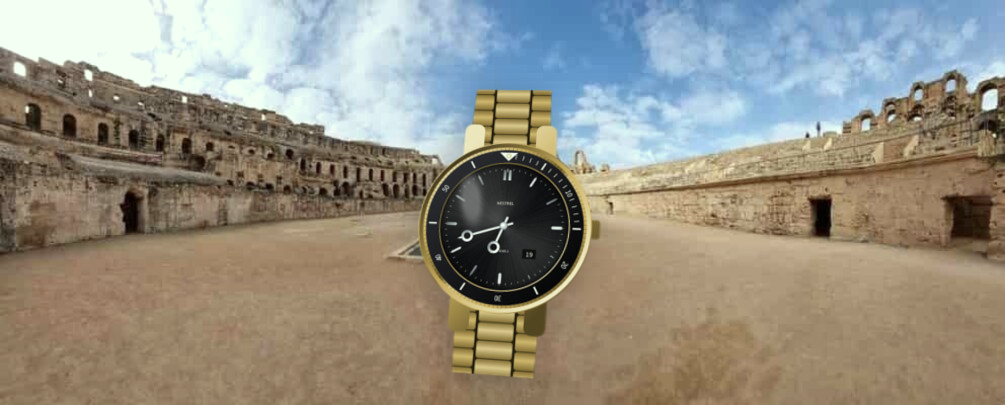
{"hour": 6, "minute": 42}
